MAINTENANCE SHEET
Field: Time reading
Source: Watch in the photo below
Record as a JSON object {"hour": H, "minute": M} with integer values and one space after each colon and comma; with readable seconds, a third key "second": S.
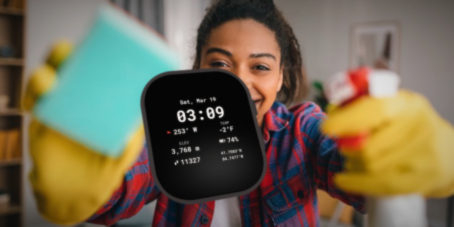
{"hour": 3, "minute": 9}
